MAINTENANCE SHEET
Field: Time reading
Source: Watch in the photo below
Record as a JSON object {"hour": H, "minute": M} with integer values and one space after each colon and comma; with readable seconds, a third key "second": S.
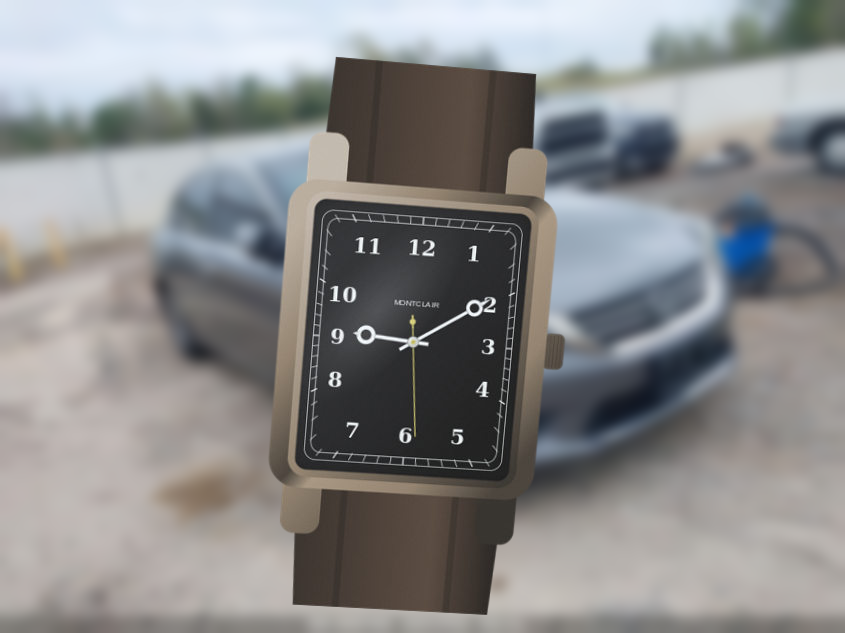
{"hour": 9, "minute": 9, "second": 29}
